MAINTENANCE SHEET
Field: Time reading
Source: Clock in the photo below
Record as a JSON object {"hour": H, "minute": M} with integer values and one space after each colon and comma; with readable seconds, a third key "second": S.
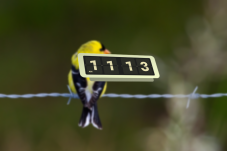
{"hour": 11, "minute": 13}
